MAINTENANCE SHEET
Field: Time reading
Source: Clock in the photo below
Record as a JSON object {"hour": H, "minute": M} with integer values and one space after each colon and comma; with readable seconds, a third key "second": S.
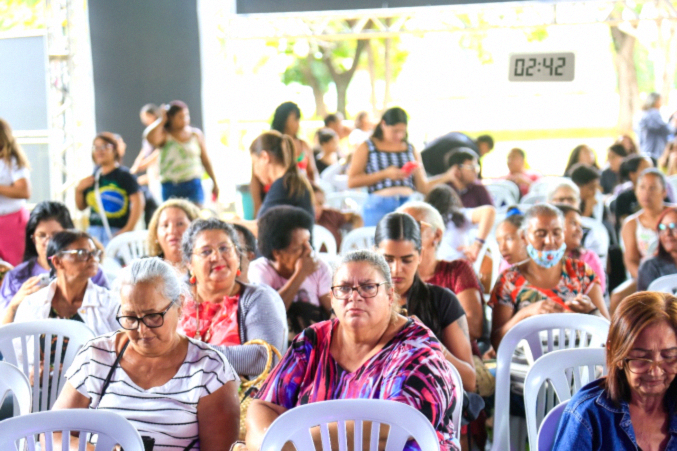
{"hour": 2, "minute": 42}
